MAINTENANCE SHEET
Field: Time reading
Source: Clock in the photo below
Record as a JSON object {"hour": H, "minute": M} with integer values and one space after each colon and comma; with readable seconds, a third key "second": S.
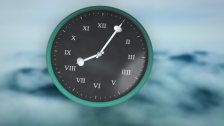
{"hour": 8, "minute": 5}
